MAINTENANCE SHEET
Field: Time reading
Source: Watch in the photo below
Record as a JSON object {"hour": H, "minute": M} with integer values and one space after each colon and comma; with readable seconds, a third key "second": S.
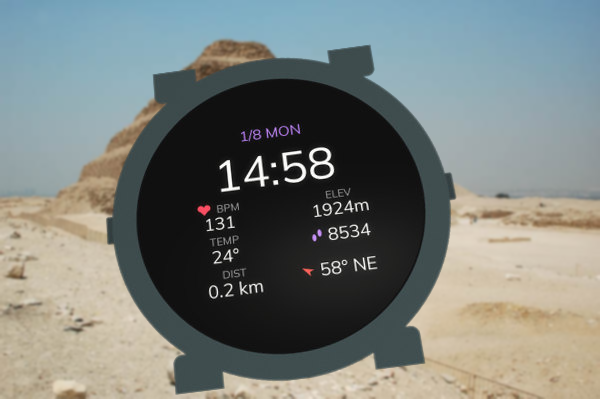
{"hour": 14, "minute": 58}
